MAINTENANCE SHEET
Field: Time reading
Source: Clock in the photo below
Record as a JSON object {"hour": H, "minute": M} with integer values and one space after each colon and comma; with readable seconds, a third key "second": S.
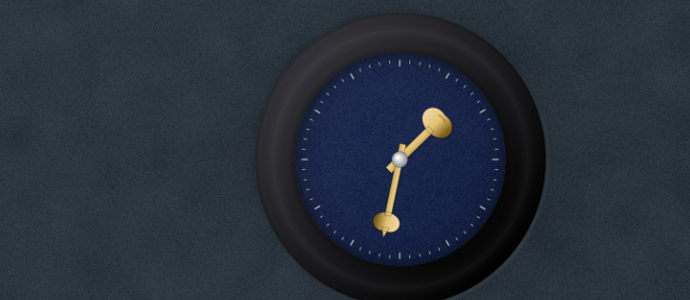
{"hour": 1, "minute": 32}
